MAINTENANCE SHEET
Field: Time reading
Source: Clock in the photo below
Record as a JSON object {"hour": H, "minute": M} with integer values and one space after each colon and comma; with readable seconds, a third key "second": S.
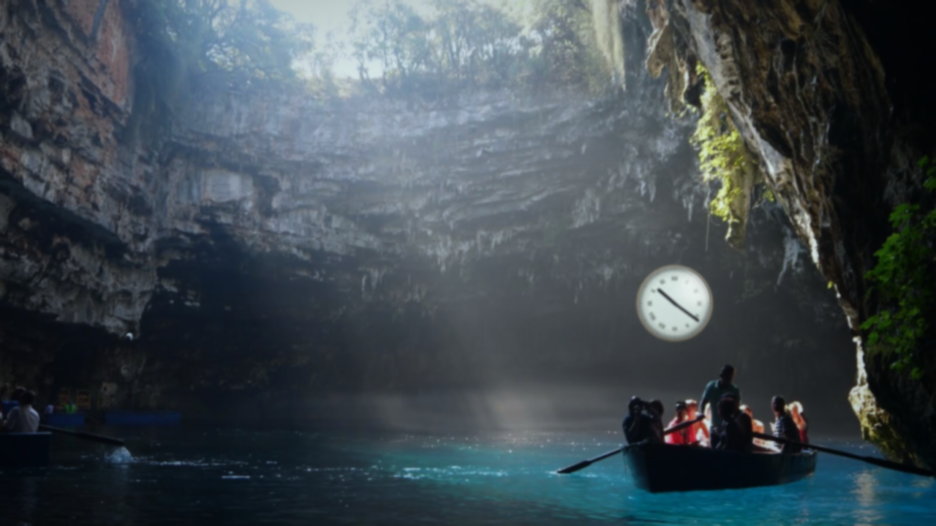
{"hour": 10, "minute": 21}
